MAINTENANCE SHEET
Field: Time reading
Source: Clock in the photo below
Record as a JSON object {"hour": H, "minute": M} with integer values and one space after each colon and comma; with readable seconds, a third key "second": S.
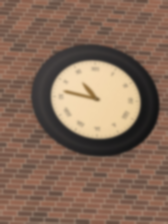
{"hour": 10, "minute": 47}
